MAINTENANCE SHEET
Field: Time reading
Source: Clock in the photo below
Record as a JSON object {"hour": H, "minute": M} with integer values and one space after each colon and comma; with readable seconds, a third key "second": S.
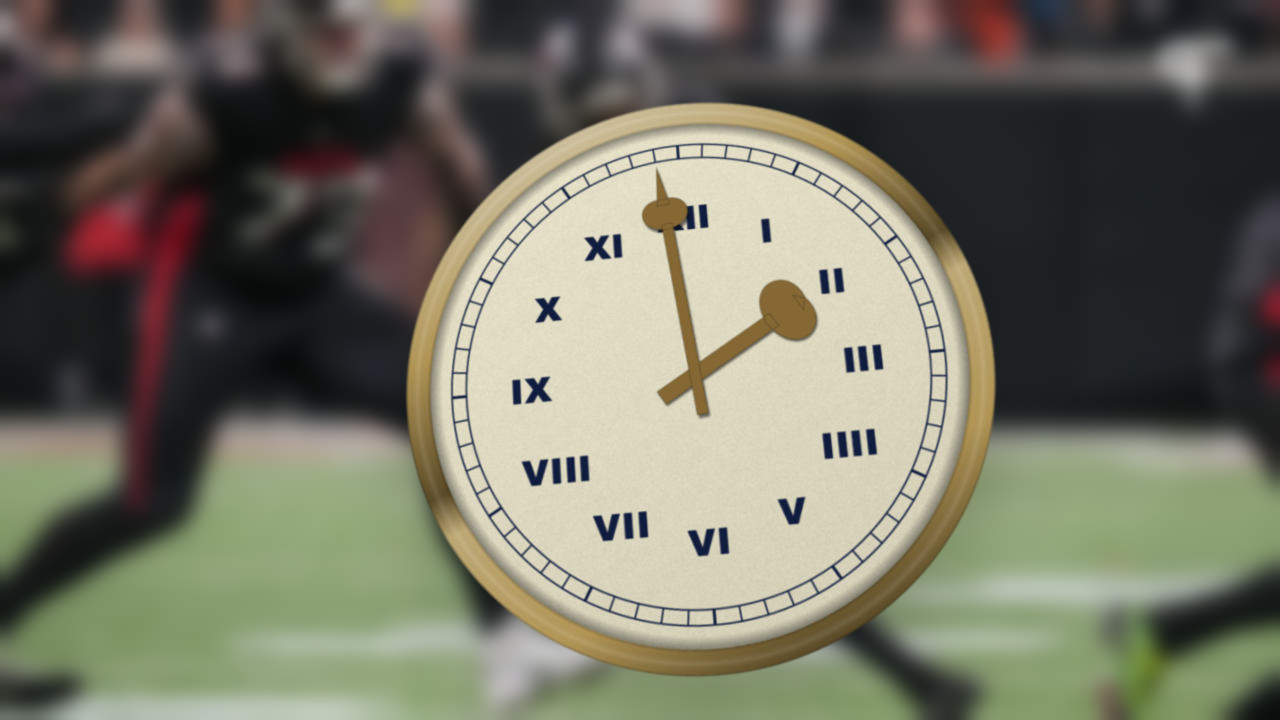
{"hour": 1, "minute": 59}
